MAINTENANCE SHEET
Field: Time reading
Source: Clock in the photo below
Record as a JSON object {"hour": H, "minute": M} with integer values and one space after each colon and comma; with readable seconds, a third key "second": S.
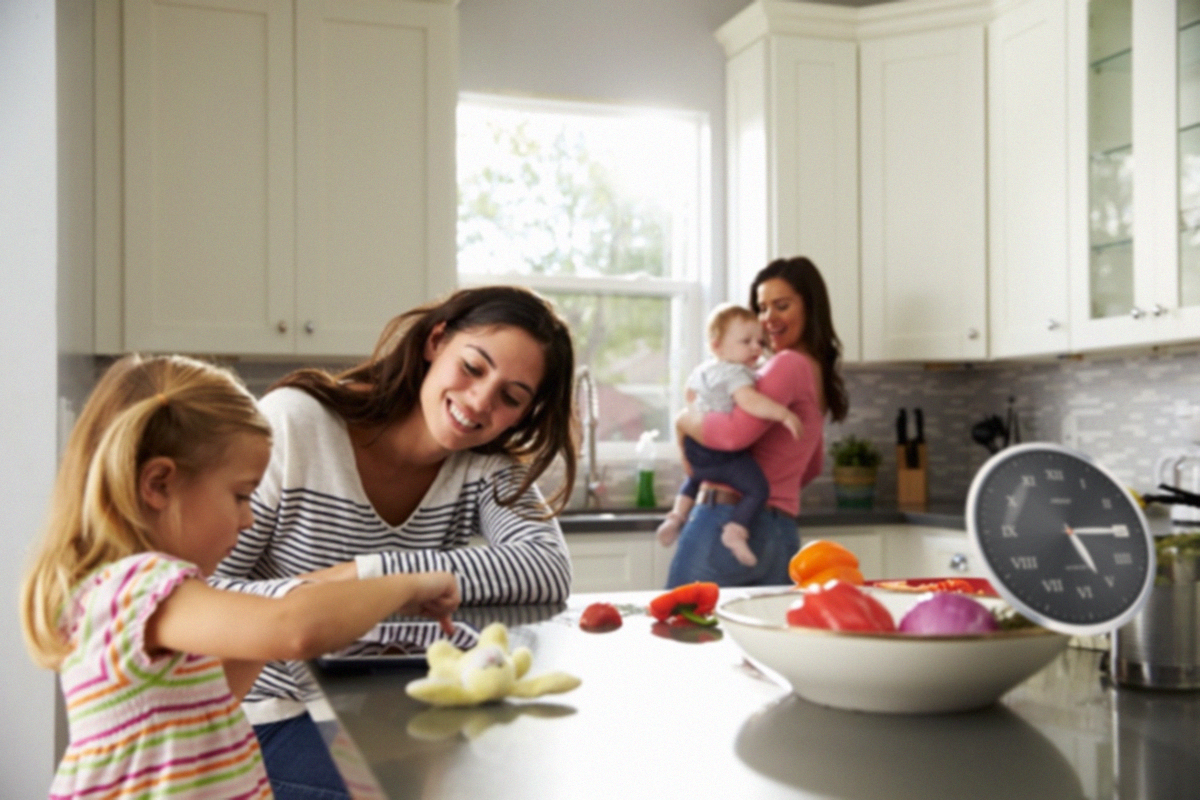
{"hour": 5, "minute": 15}
